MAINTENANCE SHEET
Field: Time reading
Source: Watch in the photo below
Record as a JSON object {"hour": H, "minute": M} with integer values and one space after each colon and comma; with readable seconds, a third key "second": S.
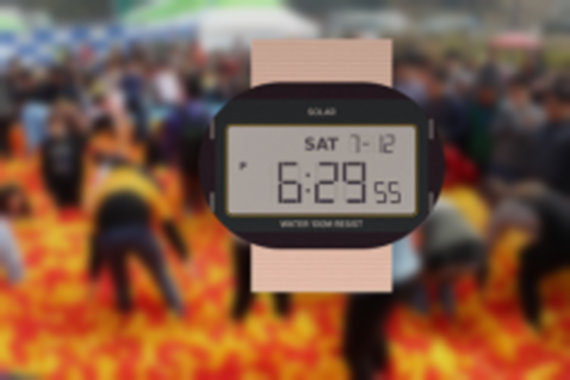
{"hour": 6, "minute": 29, "second": 55}
